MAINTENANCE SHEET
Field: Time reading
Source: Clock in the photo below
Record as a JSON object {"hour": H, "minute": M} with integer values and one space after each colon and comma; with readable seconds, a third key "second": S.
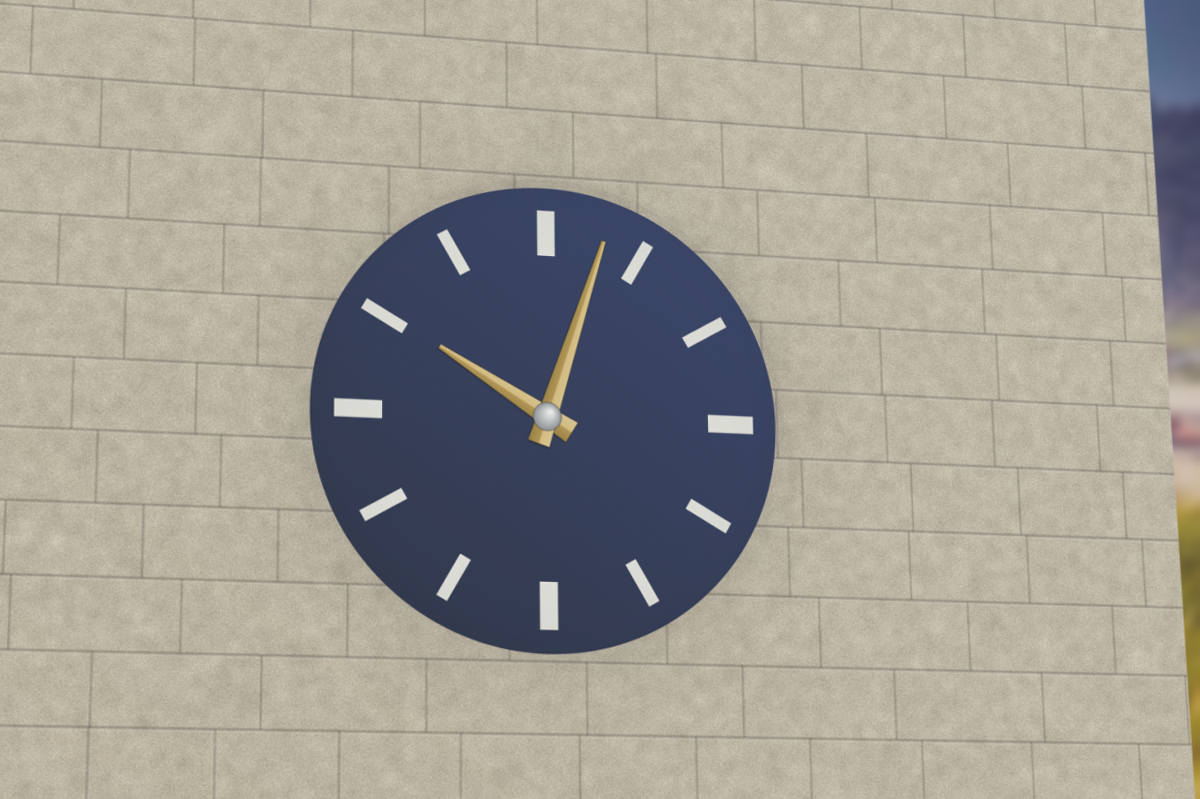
{"hour": 10, "minute": 3}
